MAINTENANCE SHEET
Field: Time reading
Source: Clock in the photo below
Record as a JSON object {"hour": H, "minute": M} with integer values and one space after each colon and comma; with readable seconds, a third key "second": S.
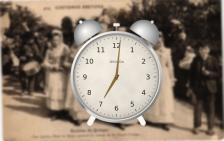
{"hour": 7, "minute": 1}
